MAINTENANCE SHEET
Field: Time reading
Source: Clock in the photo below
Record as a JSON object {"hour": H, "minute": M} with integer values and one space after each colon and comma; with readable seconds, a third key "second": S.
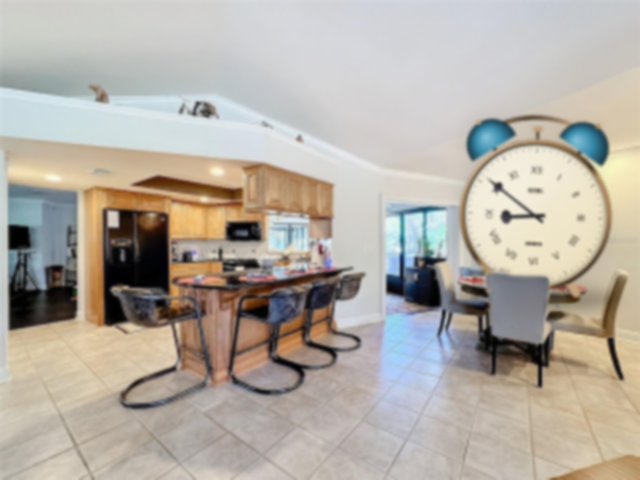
{"hour": 8, "minute": 51}
